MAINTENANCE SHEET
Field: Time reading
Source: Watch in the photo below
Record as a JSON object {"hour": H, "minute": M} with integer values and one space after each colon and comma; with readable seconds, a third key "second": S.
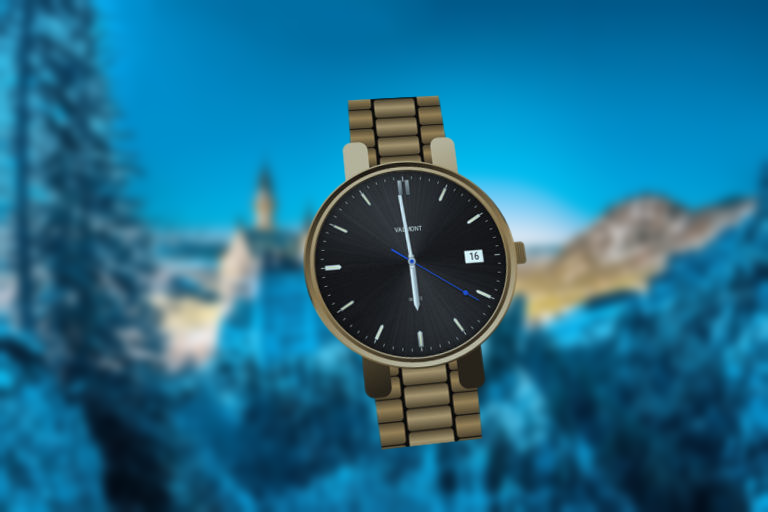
{"hour": 5, "minute": 59, "second": 21}
